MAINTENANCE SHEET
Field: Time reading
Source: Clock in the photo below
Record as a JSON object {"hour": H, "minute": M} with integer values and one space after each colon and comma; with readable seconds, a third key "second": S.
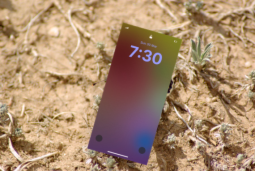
{"hour": 7, "minute": 30}
